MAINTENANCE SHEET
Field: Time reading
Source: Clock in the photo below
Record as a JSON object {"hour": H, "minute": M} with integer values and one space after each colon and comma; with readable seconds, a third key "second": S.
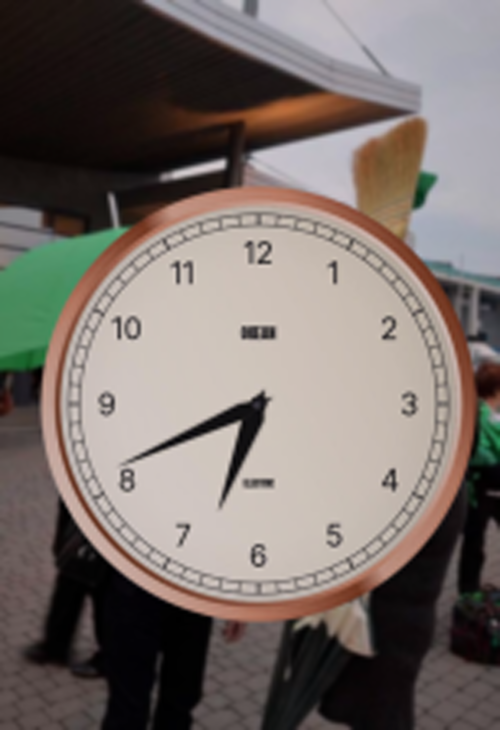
{"hour": 6, "minute": 41}
